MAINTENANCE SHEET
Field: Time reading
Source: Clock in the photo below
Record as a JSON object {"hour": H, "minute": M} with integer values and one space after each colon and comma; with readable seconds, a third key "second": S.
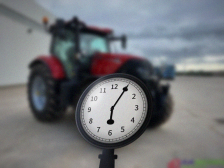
{"hour": 6, "minute": 5}
